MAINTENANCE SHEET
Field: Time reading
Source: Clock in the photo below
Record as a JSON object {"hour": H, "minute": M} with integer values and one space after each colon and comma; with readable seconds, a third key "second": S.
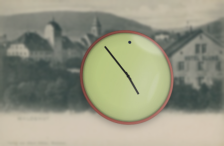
{"hour": 4, "minute": 53}
